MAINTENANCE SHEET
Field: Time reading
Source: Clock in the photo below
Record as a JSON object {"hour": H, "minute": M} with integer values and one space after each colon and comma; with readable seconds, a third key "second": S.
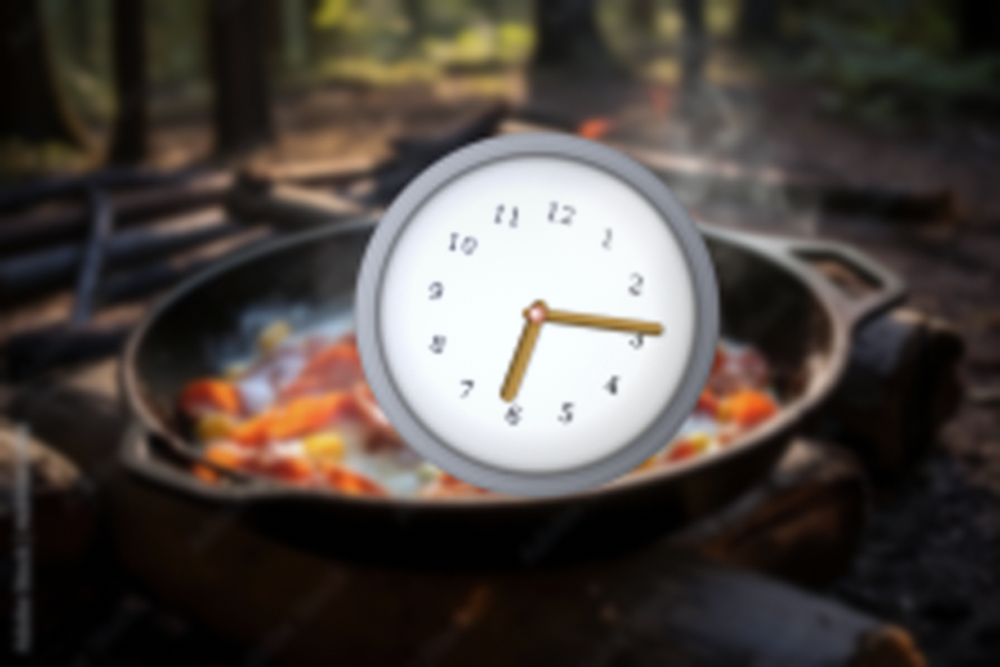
{"hour": 6, "minute": 14}
